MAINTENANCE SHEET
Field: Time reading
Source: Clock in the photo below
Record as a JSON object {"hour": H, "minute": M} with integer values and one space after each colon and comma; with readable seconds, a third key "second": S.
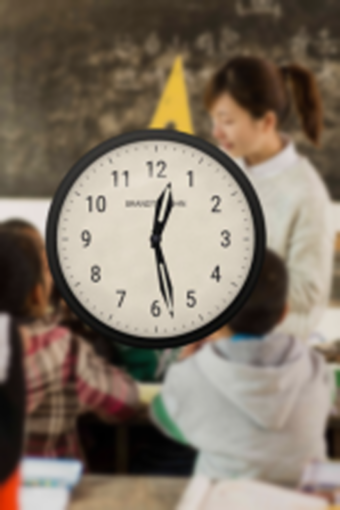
{"hour": 12, "minute": 28}
